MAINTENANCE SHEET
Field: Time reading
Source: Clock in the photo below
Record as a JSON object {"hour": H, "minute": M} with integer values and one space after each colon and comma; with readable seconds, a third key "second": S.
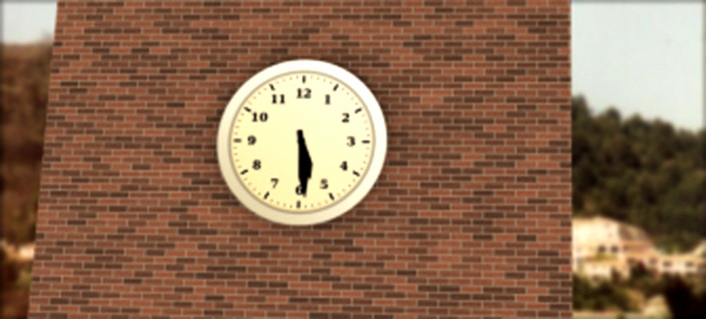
{"hour": 5, "minute": 29}
